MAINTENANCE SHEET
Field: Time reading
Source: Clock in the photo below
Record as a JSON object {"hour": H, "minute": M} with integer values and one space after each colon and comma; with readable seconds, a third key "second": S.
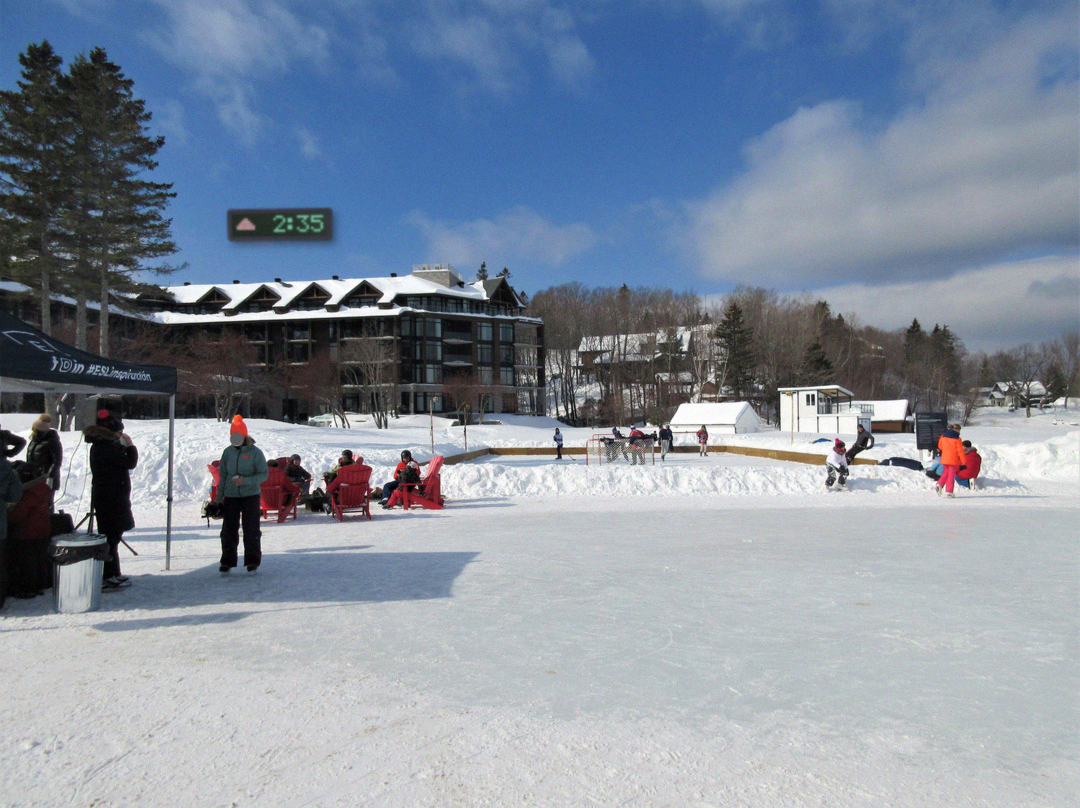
{"hour": 2, "minute": 35}
